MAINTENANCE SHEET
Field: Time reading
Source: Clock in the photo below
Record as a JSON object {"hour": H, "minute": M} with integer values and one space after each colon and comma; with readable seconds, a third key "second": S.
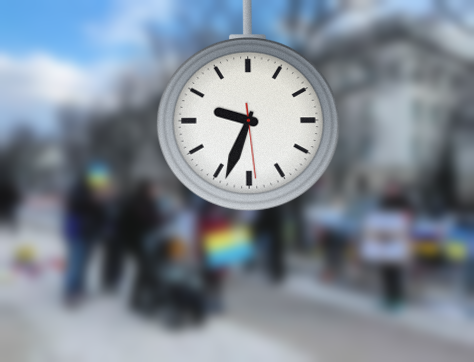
{"hour": 9, "minute": 33, "second": 29}
